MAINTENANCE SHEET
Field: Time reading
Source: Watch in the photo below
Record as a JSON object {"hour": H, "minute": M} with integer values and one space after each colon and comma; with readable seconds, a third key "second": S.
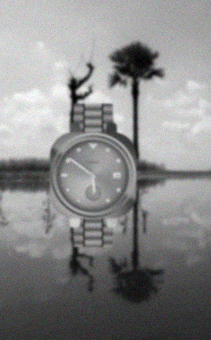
{"hour": 5, "minute": 51}
